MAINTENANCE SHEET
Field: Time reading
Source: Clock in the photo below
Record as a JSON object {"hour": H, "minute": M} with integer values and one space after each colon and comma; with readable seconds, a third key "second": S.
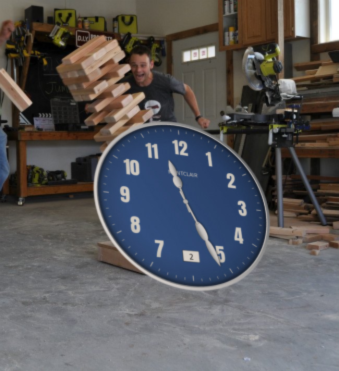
{"hour": 11, "minute": 26}
